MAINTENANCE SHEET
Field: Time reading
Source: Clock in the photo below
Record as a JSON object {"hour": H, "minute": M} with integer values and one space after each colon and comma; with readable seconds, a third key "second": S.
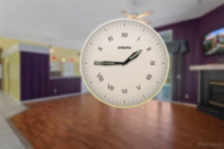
{"hour": 1, "minute": 45}
